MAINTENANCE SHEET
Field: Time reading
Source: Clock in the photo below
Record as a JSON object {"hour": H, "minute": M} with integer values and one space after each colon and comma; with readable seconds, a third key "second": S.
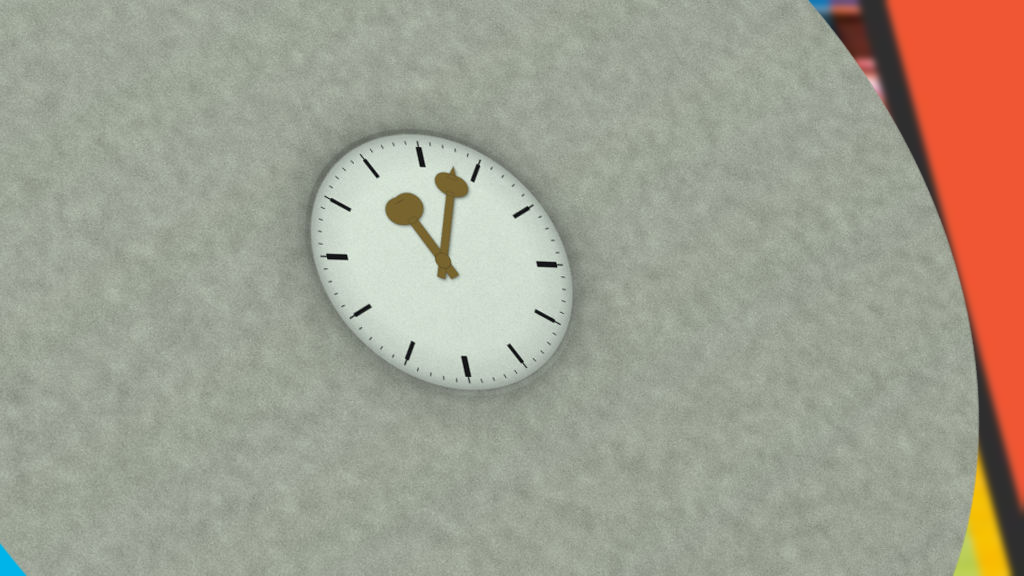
{"hour": 11, "minute": 3}
